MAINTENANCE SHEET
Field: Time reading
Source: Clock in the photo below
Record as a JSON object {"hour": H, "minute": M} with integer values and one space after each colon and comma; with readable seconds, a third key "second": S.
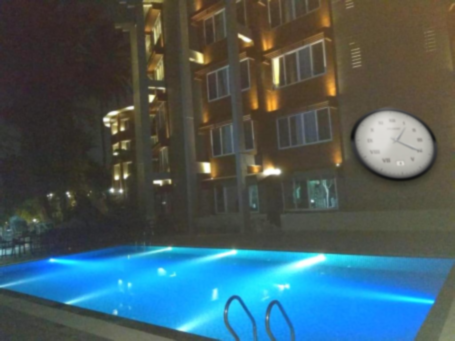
{"hour": 1, "minute": 20}
